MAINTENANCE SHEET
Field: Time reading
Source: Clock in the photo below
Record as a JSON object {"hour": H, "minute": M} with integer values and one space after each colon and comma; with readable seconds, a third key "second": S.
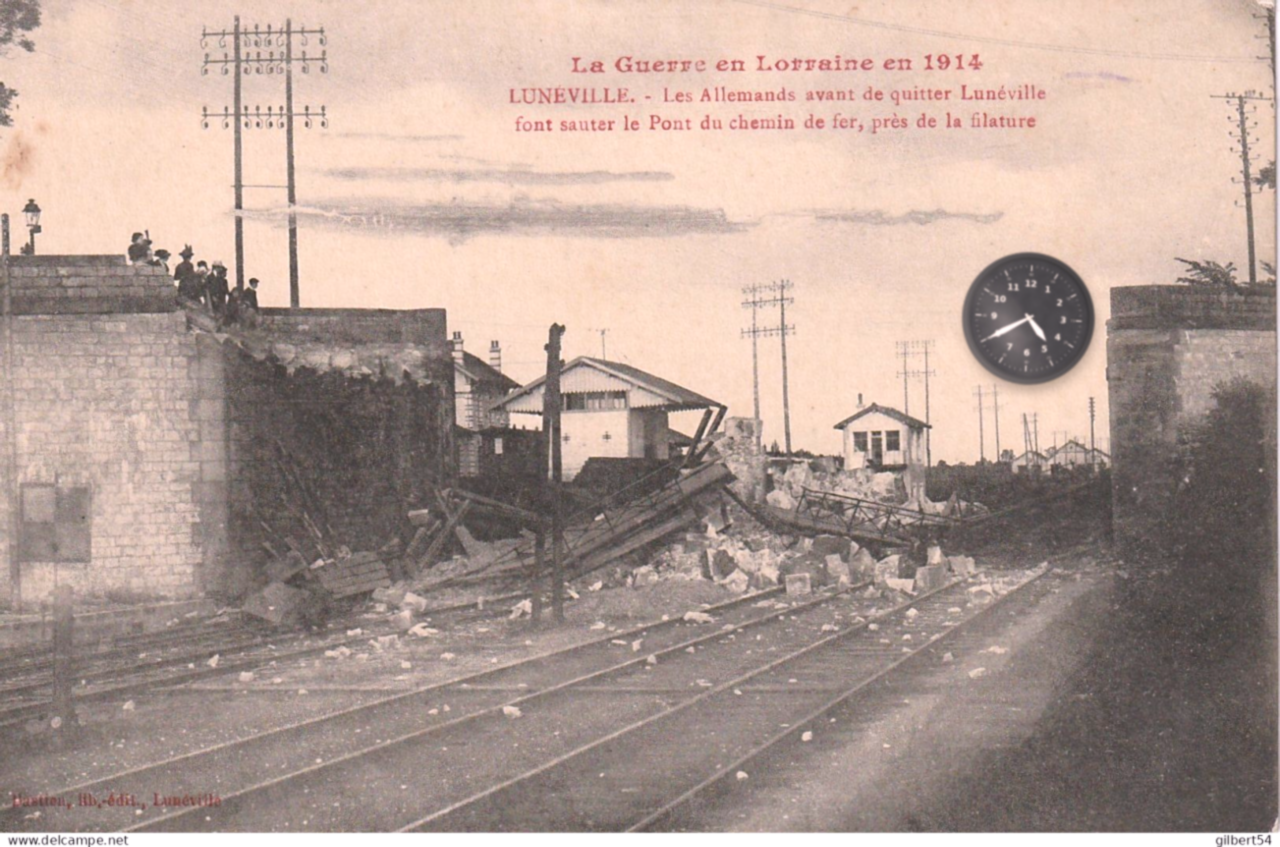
{"hour": 4, "minute": 40}
